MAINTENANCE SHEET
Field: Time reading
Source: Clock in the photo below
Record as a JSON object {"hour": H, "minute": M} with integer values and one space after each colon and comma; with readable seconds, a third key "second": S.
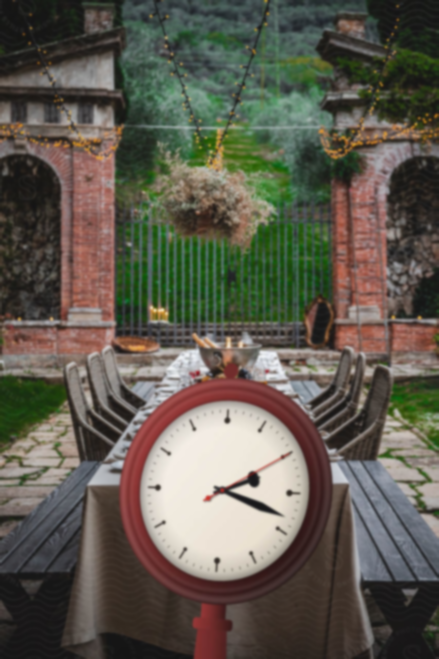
{"hour": 2, "minute": 18, "second": 10}
